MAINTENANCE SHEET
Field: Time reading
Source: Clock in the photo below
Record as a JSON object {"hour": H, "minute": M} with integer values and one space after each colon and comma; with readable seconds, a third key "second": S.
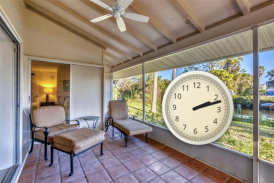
{"hour": 2, "minute": 12}
